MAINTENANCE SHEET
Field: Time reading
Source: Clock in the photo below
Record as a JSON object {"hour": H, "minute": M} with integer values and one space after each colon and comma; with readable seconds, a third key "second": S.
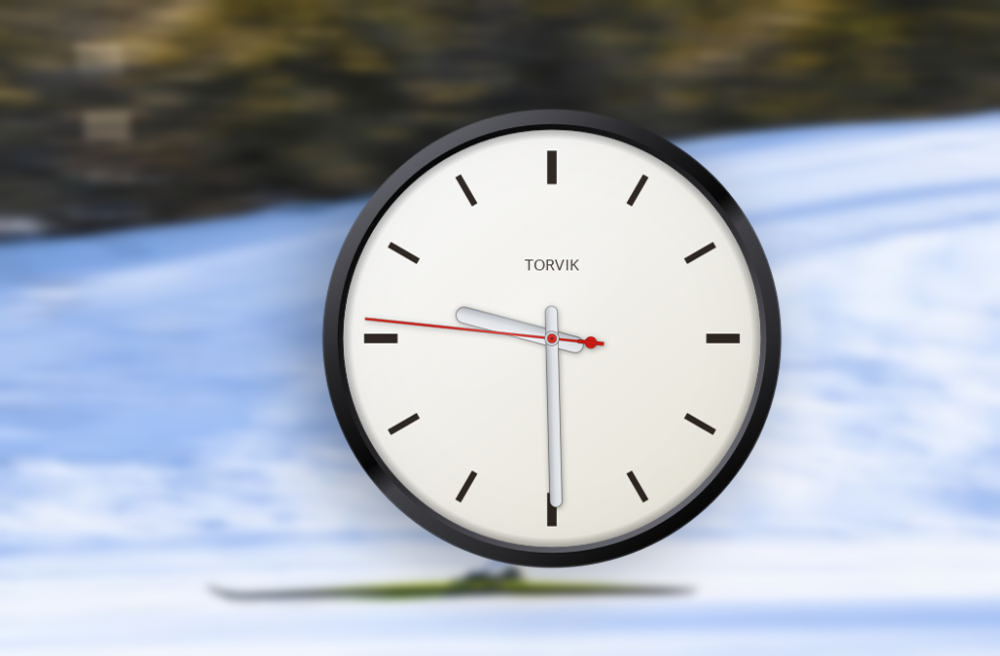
{"hour": 9, "minute": 29, "second": 46}
